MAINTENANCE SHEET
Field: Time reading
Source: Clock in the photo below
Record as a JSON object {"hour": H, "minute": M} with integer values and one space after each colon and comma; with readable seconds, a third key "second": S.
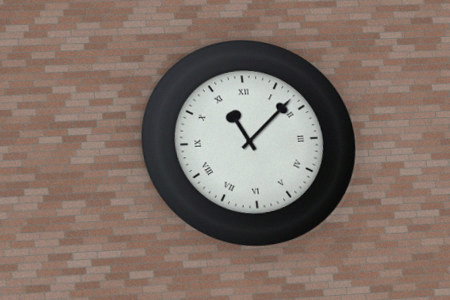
{"hour": 11, "minute": 8}
